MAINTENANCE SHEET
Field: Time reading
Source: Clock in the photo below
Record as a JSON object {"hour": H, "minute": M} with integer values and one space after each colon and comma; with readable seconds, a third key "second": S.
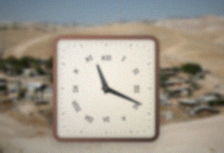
{"hour": 11, "minute": 19}
